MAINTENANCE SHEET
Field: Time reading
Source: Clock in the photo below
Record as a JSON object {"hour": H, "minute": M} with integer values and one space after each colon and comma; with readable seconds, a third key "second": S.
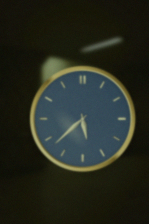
{"hour": 5, "minute": 38}
